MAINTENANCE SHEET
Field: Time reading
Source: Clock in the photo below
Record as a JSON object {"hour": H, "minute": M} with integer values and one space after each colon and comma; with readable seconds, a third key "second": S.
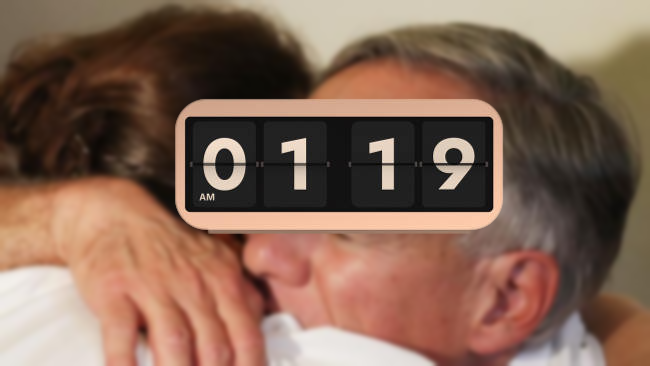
{"hour": 1, "minute": 19}
